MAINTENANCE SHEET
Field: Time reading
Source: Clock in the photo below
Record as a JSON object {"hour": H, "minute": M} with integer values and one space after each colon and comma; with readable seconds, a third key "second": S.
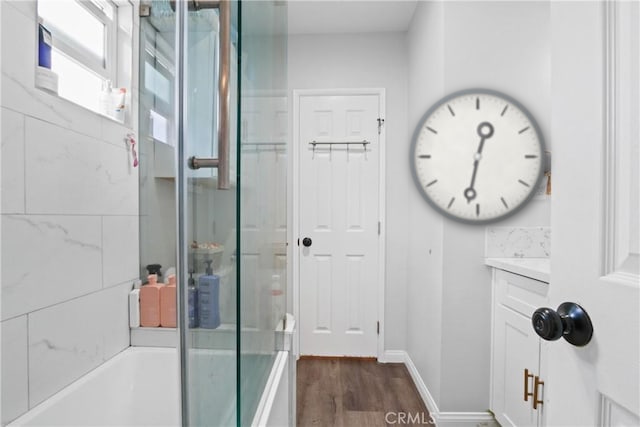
{"hour": 12, "minute": 32}
